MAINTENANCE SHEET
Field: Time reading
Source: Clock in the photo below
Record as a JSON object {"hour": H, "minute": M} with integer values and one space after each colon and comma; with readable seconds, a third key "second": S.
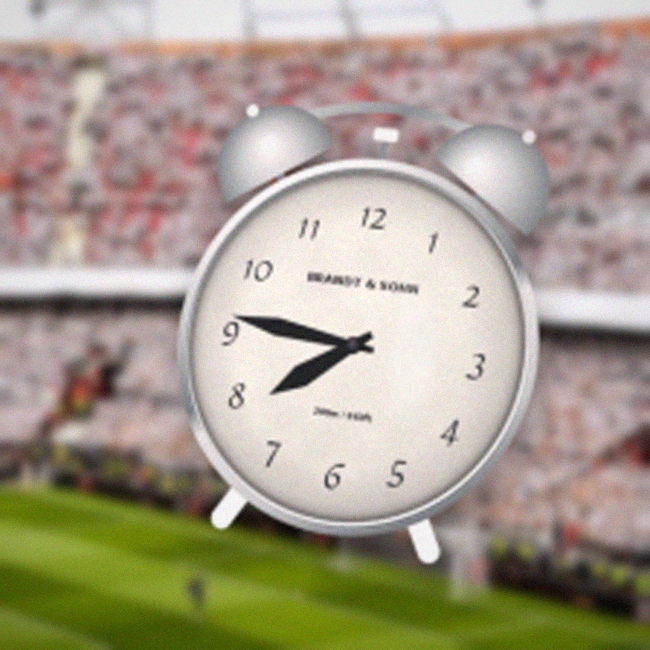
{"hour": 7, "minute": 46}
